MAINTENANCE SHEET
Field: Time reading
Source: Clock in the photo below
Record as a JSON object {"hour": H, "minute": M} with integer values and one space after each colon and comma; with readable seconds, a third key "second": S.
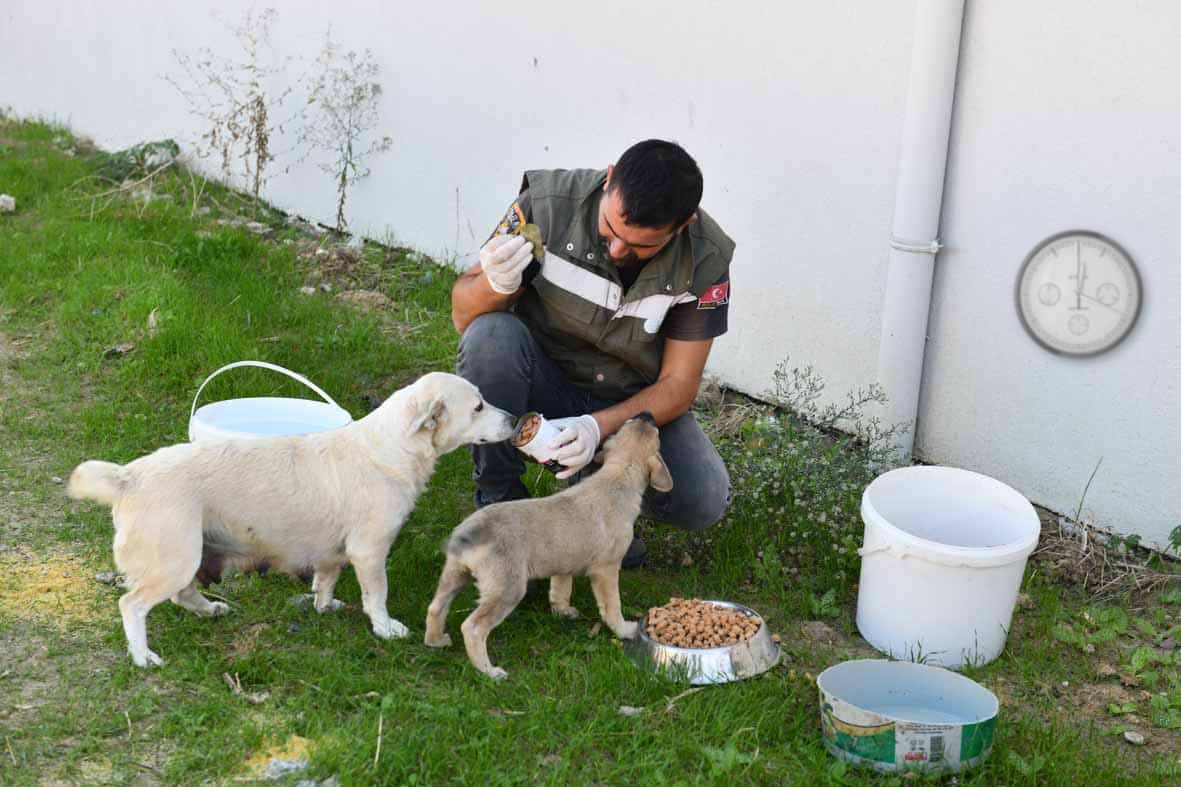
{"hour": 12, "minute": 19}
